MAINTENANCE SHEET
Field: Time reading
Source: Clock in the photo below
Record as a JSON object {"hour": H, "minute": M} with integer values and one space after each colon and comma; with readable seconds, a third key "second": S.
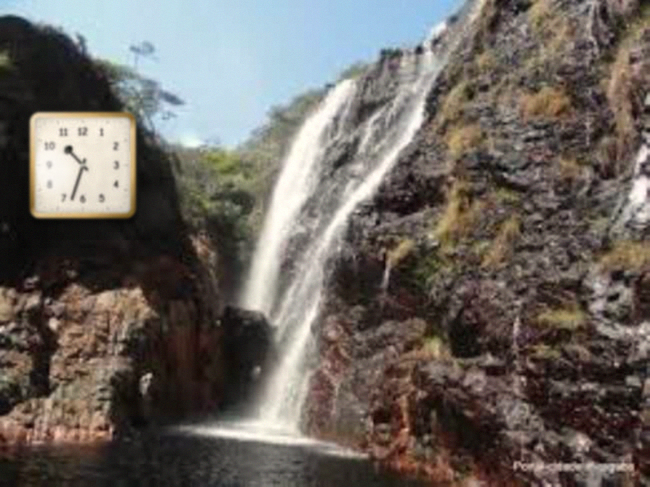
{"hour": 10, "minute": 33}
